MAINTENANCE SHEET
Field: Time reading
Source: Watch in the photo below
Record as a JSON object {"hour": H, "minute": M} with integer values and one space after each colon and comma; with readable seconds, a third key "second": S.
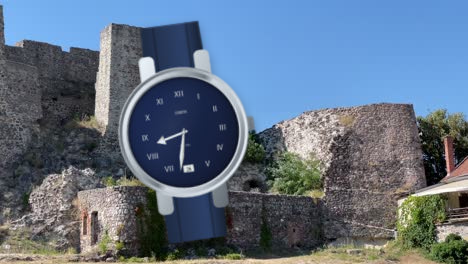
{"hour": 8, "minute": 32}
